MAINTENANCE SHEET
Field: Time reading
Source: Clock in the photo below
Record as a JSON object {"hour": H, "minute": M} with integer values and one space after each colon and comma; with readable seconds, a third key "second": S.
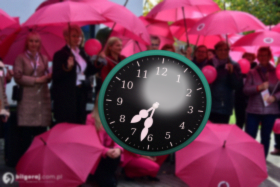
{"hour": 7, "minute": 32}
